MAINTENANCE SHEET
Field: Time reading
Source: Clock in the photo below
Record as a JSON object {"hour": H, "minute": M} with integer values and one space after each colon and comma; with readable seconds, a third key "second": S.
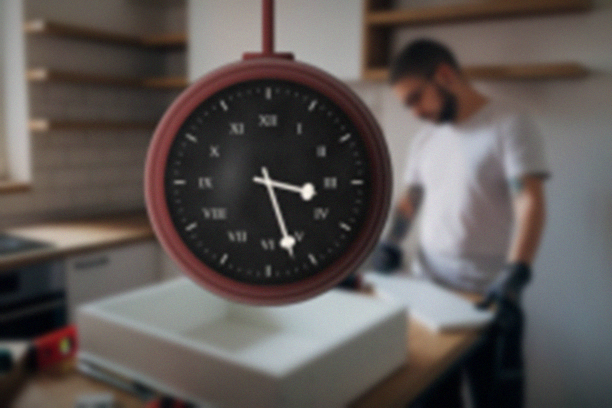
{"hour": 3, "minute": 27}
